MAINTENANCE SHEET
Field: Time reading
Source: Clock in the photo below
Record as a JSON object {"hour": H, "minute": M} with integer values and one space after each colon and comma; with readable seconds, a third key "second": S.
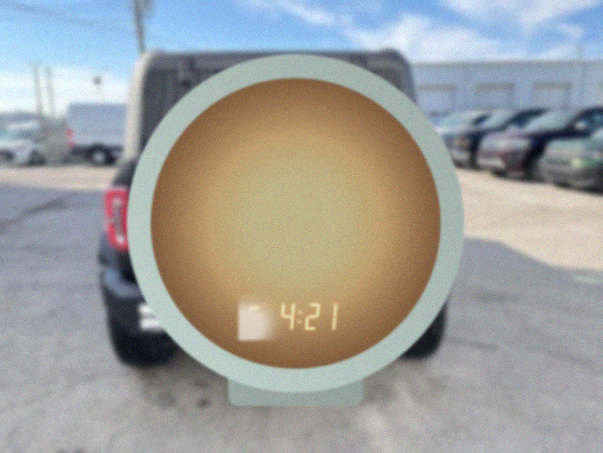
{"hour": 4, "minute": 21}
